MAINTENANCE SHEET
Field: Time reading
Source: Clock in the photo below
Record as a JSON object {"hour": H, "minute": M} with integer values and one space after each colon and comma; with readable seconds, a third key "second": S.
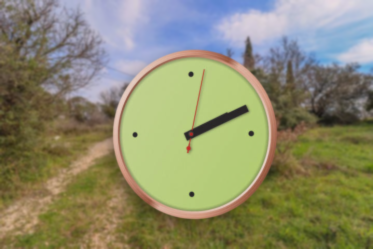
{"hour": 2, "minute": 11, "second": 2}
